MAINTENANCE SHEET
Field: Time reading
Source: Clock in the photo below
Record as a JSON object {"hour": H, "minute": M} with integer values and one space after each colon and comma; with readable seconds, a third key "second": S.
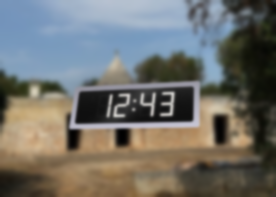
{"hour": 12, "minute": 43}
